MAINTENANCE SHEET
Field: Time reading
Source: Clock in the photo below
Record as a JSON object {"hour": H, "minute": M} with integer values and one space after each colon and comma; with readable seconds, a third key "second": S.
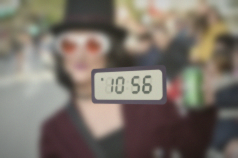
{"hour": 10, "minute": 56}
